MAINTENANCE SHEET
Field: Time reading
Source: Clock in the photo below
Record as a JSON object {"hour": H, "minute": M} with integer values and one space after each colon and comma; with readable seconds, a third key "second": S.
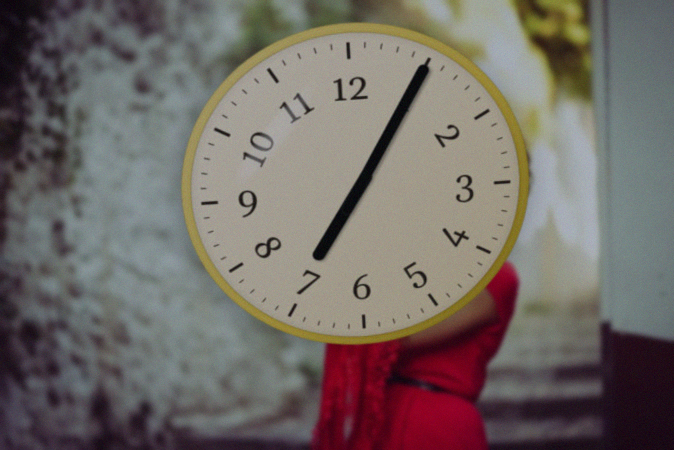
{"hour": 7, "minute": 5}
